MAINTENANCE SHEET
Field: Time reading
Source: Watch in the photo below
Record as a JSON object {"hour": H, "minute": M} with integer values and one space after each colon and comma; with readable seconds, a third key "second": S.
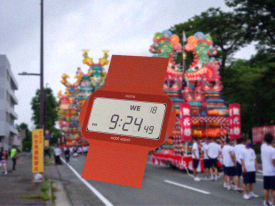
{"hour": 9, "minute": 24, "second": 49}
